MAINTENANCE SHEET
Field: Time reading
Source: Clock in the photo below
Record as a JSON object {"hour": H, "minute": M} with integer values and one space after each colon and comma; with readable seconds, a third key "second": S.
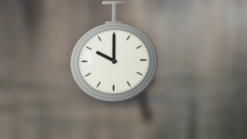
{"hour": 10, "minute": 0}
